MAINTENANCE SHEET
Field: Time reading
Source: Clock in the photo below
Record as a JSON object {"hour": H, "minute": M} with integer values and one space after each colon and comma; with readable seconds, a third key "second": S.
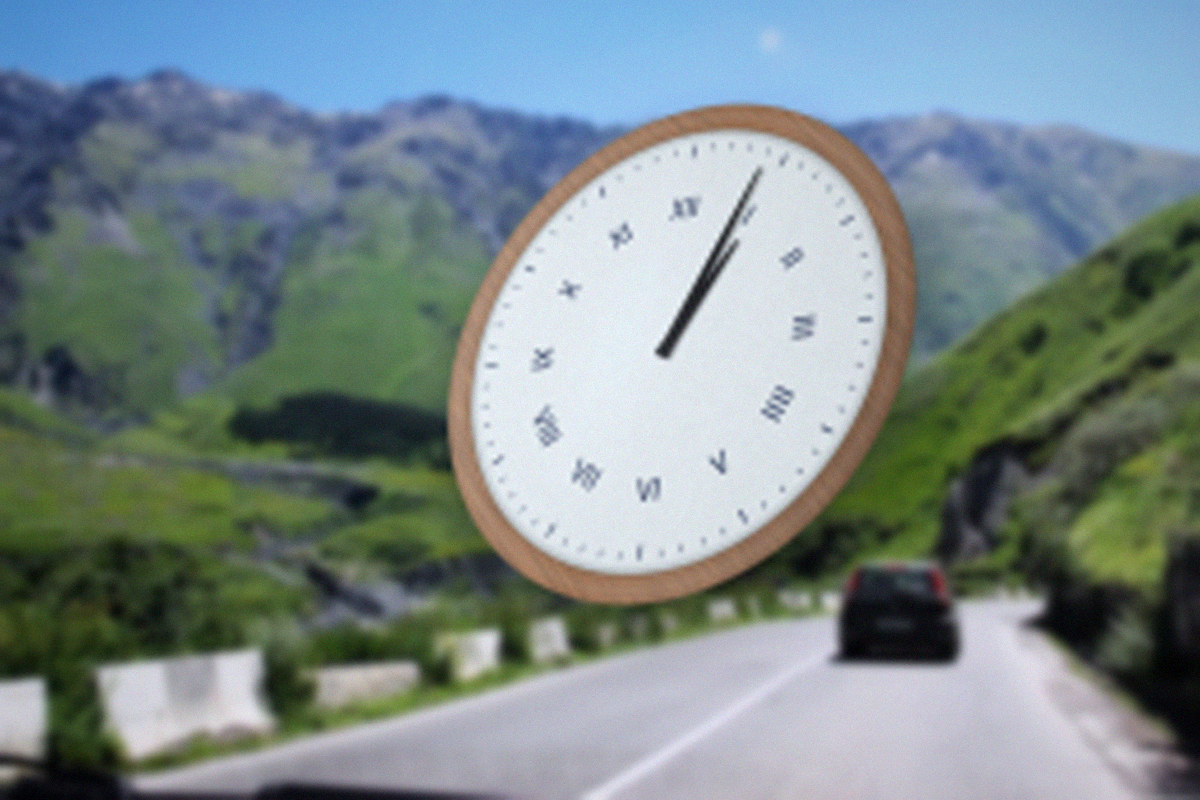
{"hour": 1, "minute": 4}
